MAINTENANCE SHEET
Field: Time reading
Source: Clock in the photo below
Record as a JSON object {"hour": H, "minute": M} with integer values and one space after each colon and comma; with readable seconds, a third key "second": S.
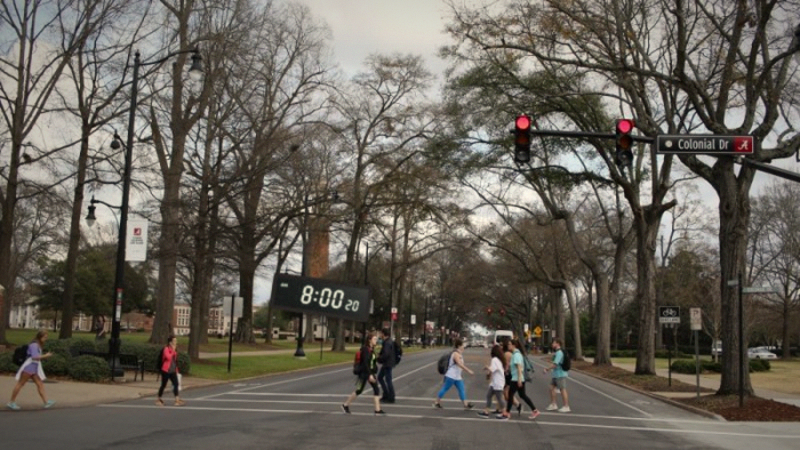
{"hour": 8, "minute": 0, "second": 20}
